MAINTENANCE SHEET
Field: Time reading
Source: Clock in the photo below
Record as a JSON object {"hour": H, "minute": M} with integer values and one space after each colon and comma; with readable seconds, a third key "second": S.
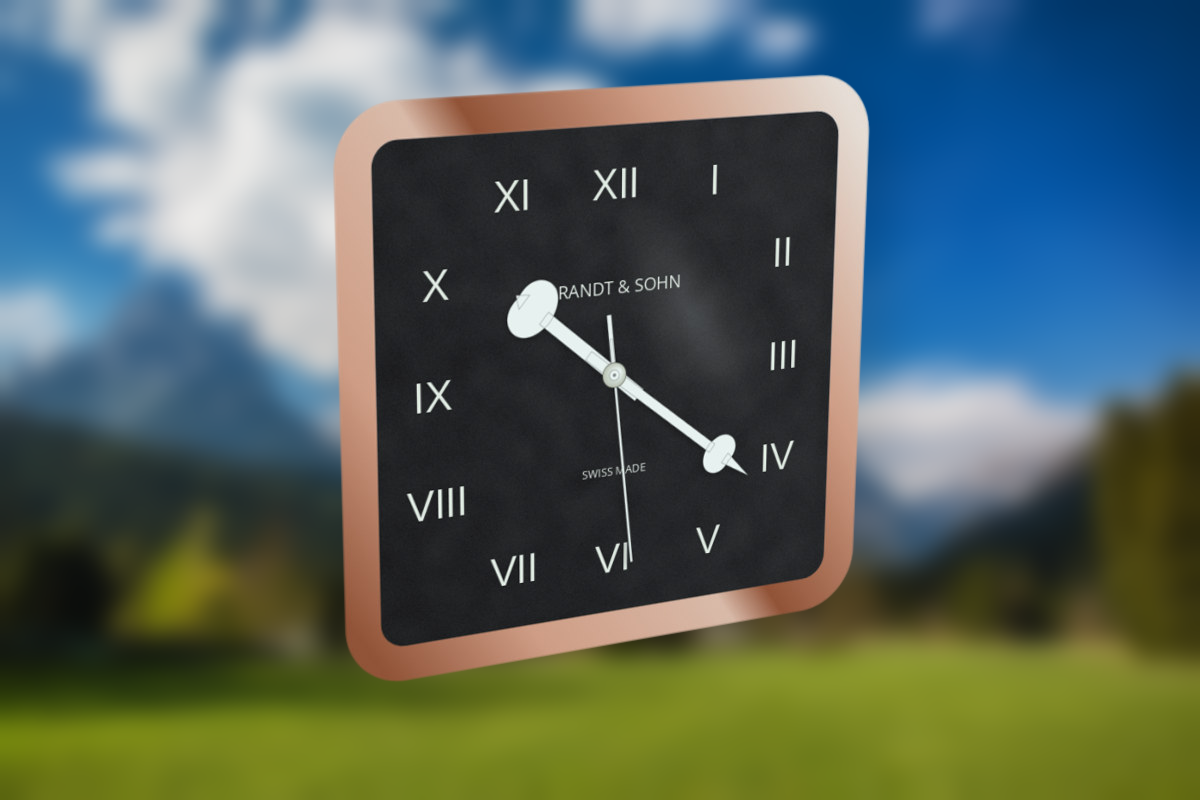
{"hour": 10, "minute": 21, "second": 29}
